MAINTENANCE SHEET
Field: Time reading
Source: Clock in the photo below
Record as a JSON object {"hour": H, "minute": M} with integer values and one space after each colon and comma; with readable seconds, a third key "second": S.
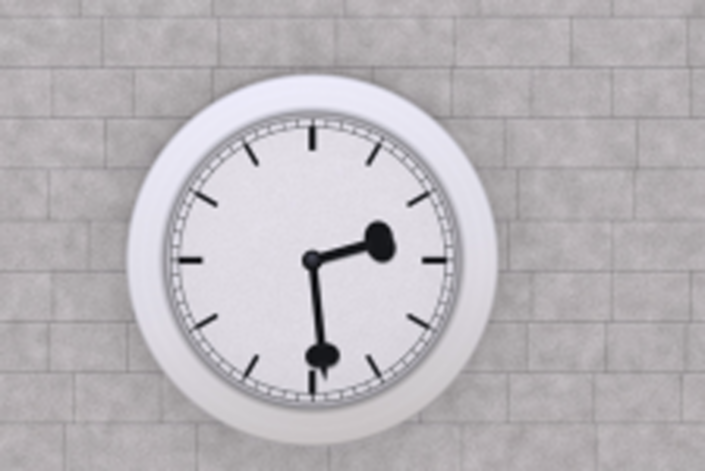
{"hour": 2, "minute": 29}
